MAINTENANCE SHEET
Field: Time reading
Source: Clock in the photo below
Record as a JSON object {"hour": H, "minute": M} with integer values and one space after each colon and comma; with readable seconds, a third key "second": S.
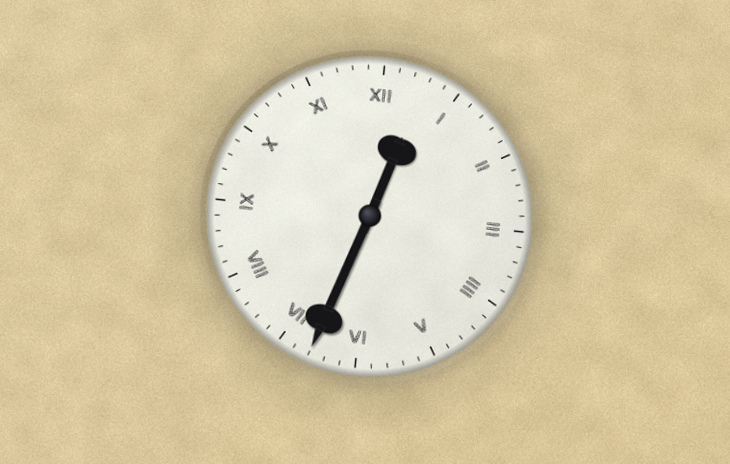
{"hour": 12, "minute": 33}
